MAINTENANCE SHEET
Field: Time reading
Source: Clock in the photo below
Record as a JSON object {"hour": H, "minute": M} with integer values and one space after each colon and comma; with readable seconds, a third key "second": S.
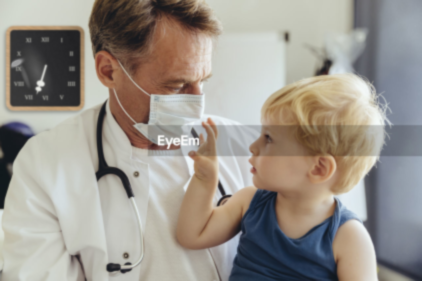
{"hour": 6, "minute": 33}
